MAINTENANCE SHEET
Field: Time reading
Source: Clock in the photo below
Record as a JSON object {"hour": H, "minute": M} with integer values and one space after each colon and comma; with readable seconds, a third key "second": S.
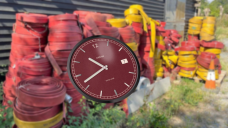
{"hour": 10, "minute": 42}
